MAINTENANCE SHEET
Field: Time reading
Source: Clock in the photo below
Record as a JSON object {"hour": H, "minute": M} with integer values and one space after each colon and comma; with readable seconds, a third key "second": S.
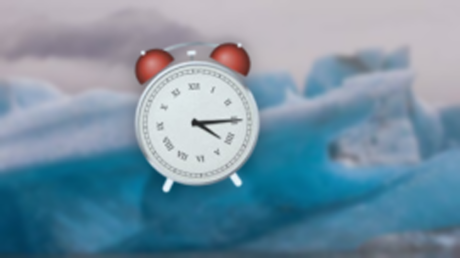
{"hour": 4, "minute": 15}
